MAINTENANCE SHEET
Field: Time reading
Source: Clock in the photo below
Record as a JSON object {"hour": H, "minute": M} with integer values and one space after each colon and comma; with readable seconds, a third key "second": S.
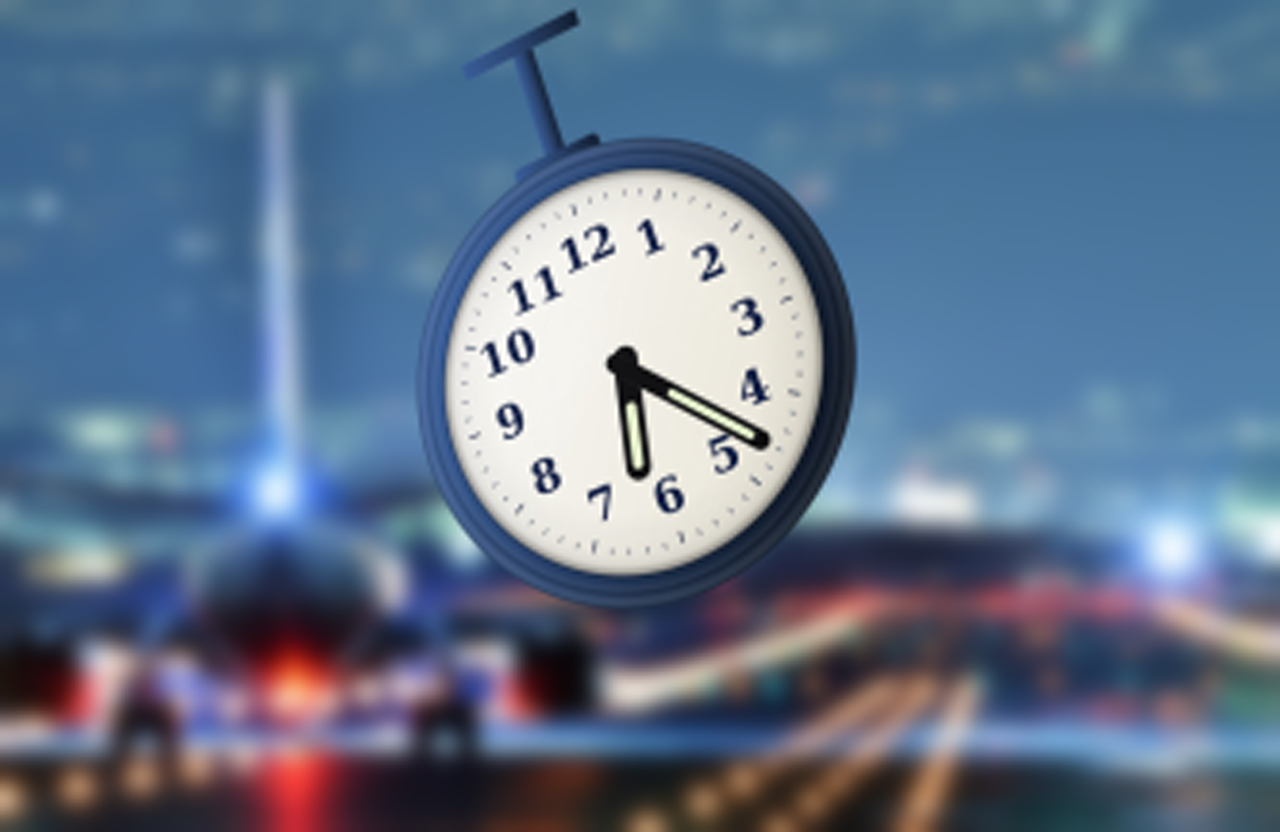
{"hour": 6, "minute": 23}
